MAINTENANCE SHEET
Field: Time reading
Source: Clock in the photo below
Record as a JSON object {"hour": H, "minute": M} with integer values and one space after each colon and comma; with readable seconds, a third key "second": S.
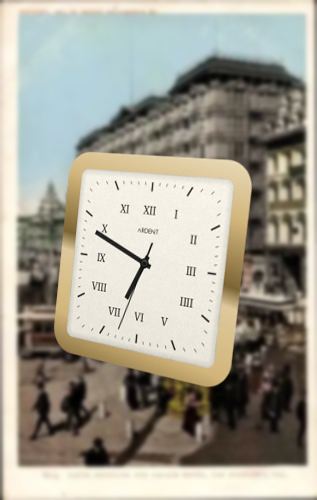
{"hour": 6, "minute": 48, "second": 33}
